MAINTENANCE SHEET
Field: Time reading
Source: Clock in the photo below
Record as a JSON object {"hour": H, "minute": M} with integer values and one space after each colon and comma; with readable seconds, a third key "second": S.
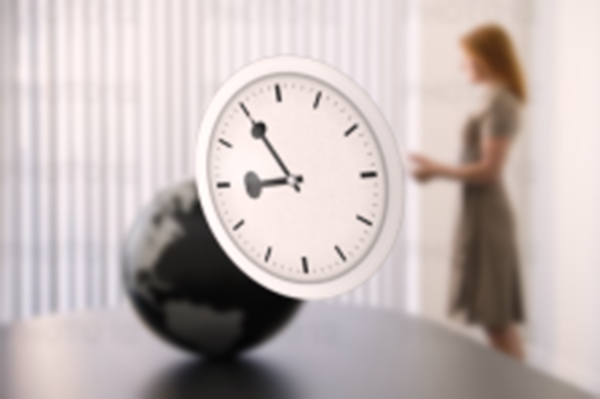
{"hour": 8, "minute": 55}
